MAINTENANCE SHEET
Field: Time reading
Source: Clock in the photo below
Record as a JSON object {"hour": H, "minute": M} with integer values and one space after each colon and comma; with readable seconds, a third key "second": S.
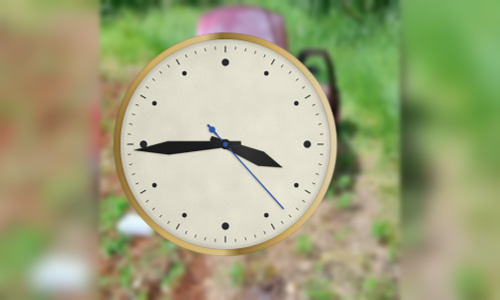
{"hour": 3, "minute": 44, "second": 23}
